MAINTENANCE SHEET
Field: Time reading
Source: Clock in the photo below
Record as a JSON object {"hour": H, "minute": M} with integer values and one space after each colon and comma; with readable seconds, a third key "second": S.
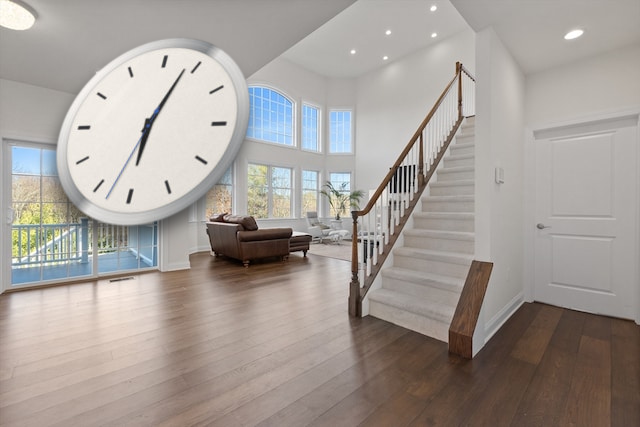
{"hour": 6, "minute": 3, "second": 33}
